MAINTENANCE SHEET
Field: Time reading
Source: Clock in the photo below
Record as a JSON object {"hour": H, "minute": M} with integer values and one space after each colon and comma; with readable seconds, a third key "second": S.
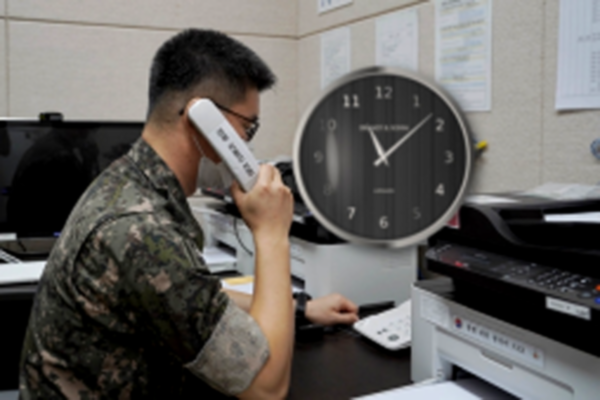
{"hour": 11, "minute": 8}
